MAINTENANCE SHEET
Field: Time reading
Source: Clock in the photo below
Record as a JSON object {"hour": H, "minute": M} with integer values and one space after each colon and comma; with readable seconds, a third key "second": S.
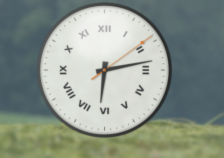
{"hour": 6, "minute": 13, "second": 9}
